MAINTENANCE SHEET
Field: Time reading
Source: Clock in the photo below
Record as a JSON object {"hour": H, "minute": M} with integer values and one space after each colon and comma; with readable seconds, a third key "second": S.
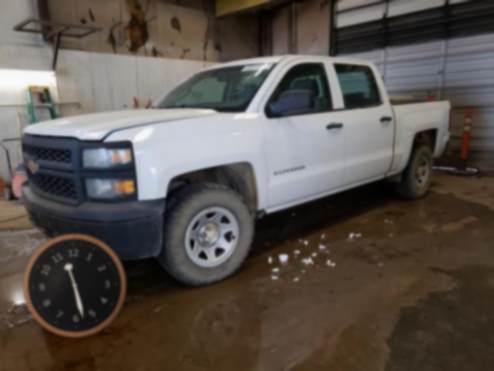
{"hour": 11, "minute": 28}
